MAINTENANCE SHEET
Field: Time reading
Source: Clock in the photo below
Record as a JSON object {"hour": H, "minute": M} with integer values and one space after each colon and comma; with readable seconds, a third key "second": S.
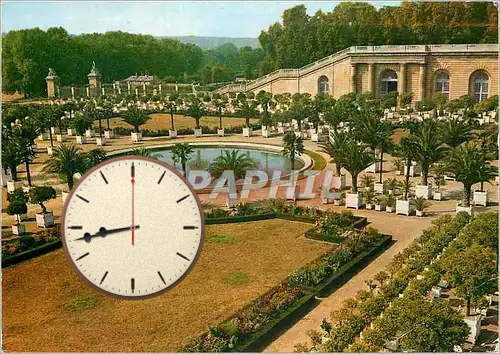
{"hour": 8, "minute": 43, "second": 0}
